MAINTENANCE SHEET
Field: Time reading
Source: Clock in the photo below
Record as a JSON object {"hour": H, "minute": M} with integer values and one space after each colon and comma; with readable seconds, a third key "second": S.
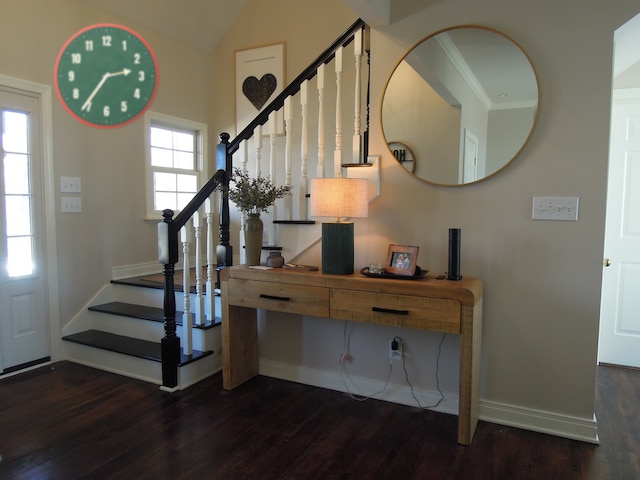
{"hour": 2, "minute": 36}
